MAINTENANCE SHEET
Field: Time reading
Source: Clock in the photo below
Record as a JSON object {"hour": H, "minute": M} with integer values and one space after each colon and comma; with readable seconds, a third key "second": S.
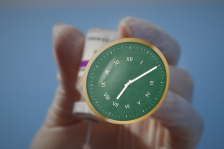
{"hour": 7, "minute": 10}
